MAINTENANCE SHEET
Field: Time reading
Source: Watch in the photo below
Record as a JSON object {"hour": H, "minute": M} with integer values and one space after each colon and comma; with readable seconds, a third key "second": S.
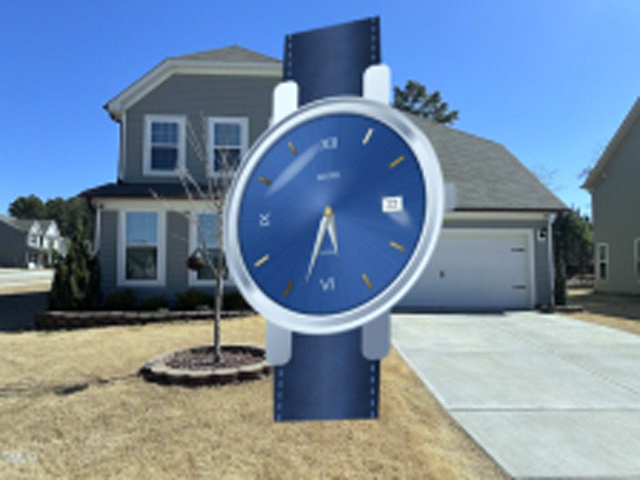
{"hour": 5, "minute": 33}
